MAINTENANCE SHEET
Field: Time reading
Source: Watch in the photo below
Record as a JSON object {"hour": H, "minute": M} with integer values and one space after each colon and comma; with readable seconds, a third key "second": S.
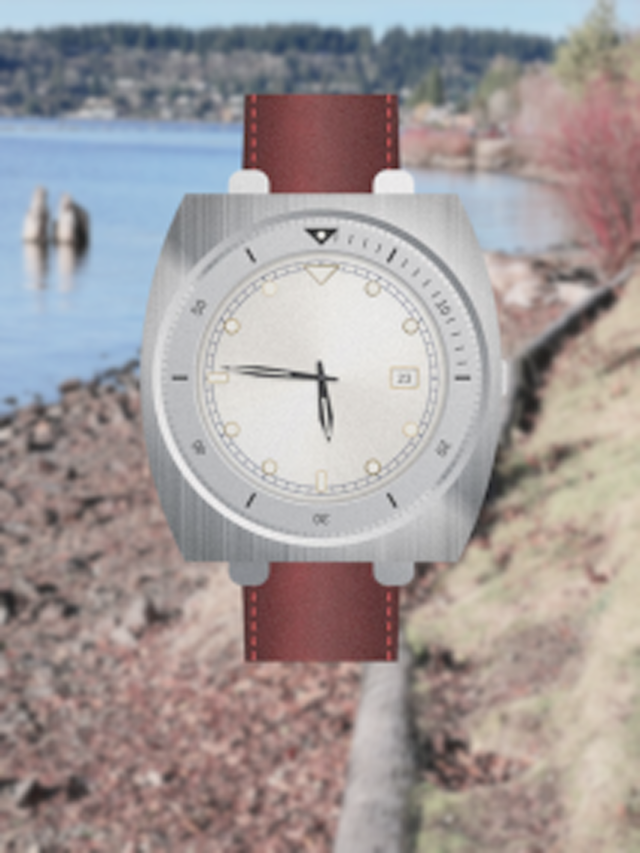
{"hour": 5, "minute": 46}
